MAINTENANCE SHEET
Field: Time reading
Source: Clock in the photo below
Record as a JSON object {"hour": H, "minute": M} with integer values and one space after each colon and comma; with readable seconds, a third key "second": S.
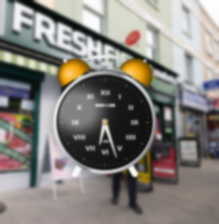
{"hour": 6, "minute": 27}
